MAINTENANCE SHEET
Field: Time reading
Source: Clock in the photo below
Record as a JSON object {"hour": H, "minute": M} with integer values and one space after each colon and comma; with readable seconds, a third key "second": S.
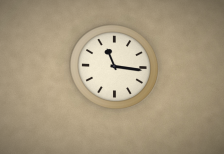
{"hour": 11, "minute": 16}
